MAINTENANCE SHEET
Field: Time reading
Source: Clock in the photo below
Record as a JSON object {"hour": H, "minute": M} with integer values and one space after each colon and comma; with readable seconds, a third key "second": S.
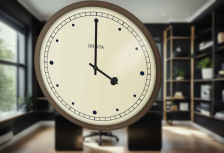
{"hour": 4, "minute": 0}
